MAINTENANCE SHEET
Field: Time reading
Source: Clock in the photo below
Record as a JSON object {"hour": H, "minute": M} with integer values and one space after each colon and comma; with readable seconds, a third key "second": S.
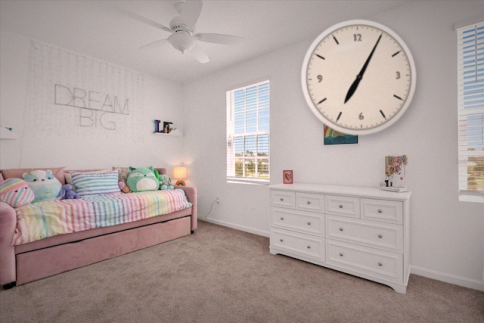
{"hour": 7, "minute": 5}
